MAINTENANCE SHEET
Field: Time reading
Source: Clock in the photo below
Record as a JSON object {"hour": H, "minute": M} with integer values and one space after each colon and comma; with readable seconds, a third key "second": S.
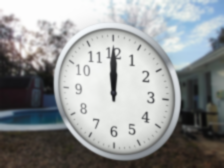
{"hour": 12, "minute": 0}
